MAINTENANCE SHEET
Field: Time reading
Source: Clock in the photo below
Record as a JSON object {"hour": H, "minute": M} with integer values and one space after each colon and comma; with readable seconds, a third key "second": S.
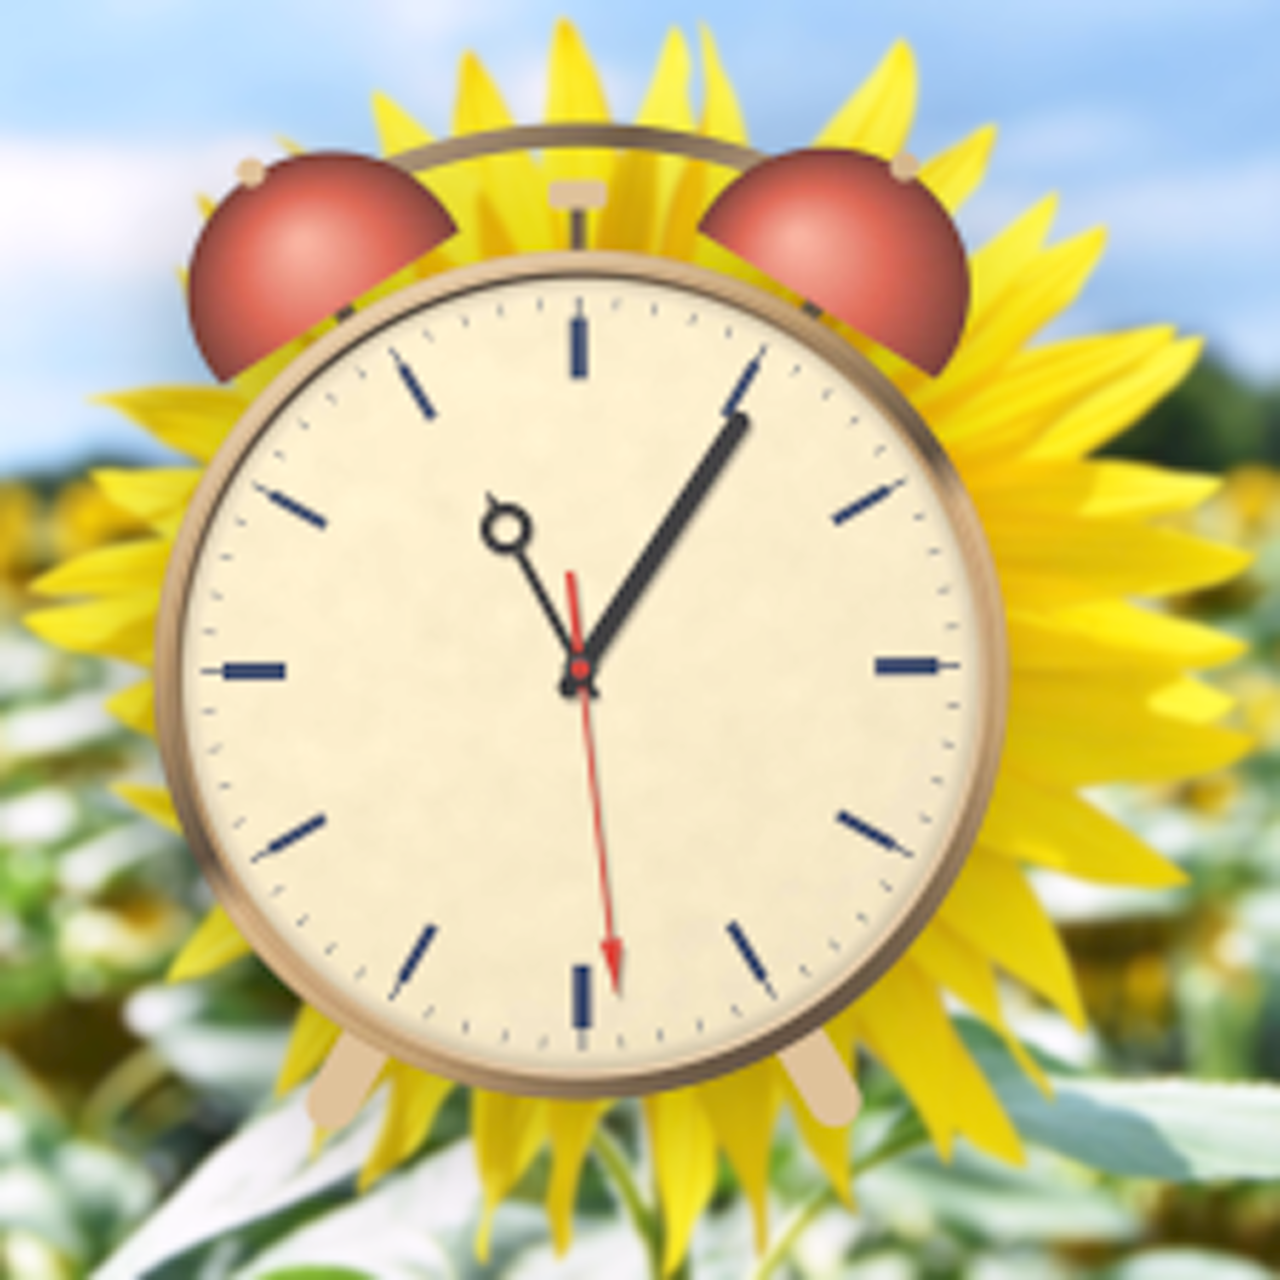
{"hour": 11, "minute": 5, "second": 29}
